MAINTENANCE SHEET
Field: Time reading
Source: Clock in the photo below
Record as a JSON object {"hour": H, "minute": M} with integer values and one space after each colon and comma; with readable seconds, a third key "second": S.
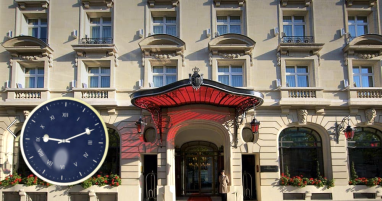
{"hour": 9, "minute": 11}
